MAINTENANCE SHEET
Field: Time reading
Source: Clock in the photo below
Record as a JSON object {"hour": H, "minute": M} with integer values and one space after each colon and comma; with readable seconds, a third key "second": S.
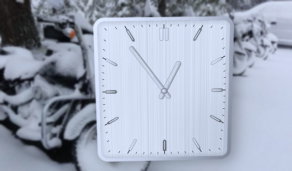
{"hour": 12, "minute": 54}
